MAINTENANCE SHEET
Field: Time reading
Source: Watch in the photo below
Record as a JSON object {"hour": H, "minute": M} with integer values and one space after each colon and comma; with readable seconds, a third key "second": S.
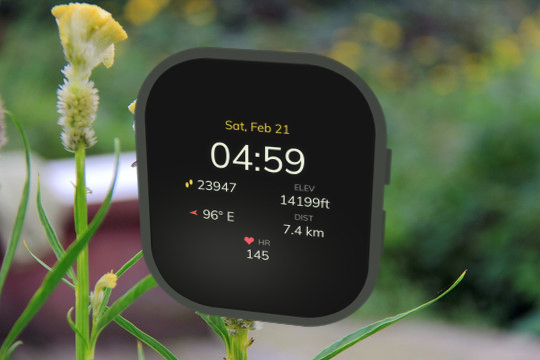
{"hour": 4, "minute": 59}
